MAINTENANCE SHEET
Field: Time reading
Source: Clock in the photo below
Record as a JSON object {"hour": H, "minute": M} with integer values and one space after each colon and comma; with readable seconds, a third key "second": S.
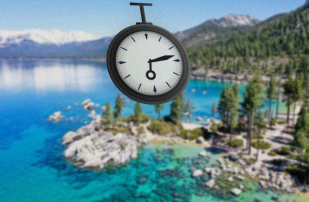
{"hour": 6, "minute": 13}
